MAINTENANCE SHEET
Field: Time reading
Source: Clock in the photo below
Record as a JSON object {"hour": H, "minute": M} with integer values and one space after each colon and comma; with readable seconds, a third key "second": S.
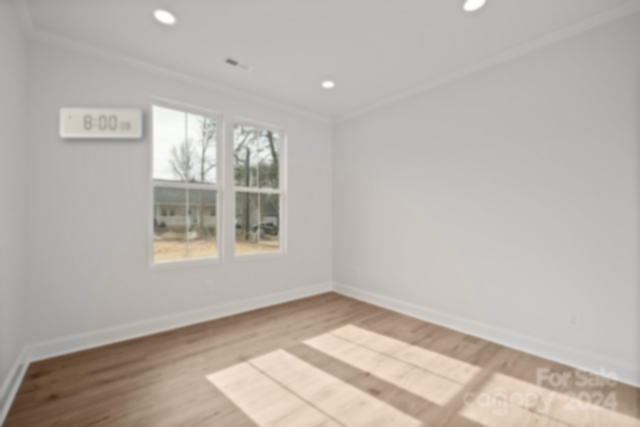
{"hour": 8, "minute": 0}
